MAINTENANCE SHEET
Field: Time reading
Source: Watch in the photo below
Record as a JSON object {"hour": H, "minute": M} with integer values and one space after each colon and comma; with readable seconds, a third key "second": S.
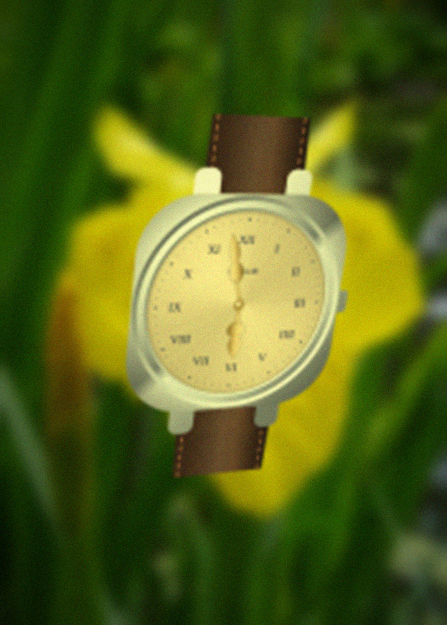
{"hour": 5, "minute": 58}
